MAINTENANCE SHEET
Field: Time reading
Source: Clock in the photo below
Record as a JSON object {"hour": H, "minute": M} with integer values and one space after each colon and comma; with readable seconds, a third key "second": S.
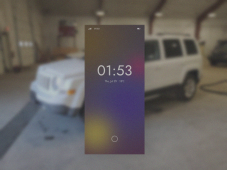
{"hour": 1, "minute": 53}
